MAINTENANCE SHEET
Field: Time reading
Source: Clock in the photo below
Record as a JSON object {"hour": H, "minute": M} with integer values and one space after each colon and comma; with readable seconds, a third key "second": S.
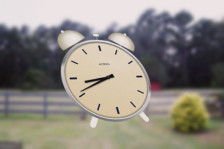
{"hour": 8, "minute": 41}
